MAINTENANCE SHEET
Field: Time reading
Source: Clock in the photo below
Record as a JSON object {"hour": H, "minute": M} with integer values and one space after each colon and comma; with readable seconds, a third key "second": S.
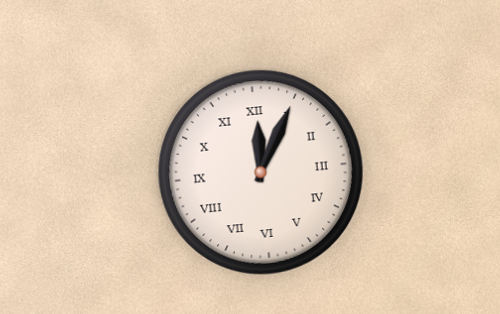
{"hour": 12, "minute": 5}
